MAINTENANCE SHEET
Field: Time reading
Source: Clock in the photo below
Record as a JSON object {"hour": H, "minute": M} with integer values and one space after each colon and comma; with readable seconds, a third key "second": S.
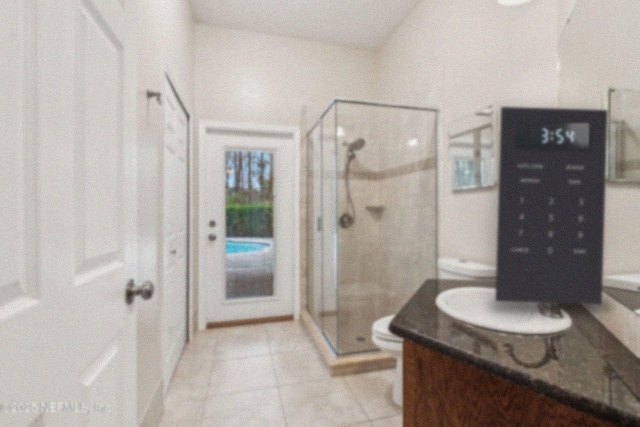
{"hour": 3, "minute": 54}
